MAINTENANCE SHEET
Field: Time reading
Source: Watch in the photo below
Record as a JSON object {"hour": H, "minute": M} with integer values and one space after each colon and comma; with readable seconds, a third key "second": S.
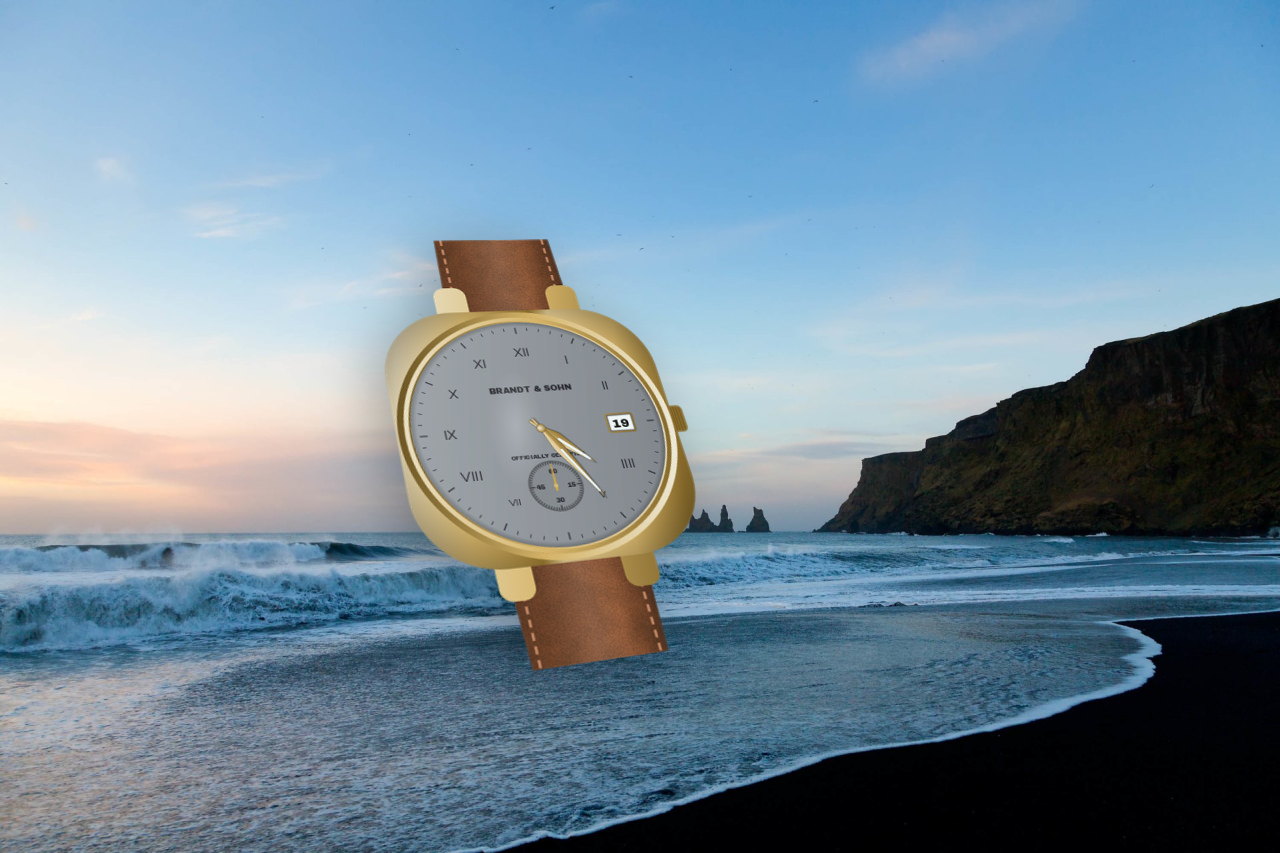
{"hour": 4, "minute": 25}
